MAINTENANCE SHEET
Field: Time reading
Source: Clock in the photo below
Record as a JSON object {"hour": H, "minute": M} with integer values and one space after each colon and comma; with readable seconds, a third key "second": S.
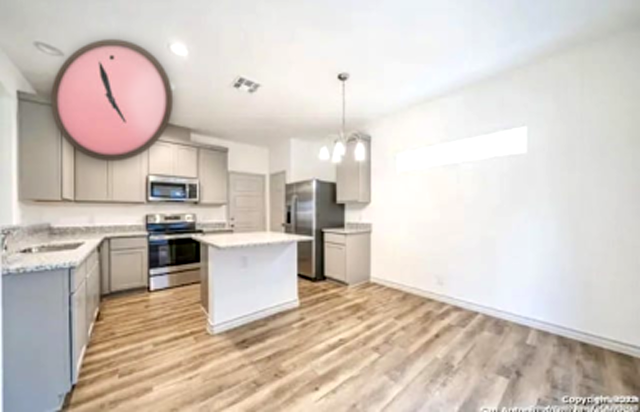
{"hour": 4, "minute": 57}
